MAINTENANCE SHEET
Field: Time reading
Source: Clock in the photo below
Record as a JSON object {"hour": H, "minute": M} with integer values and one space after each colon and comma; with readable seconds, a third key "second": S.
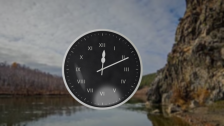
{"hour": 12, "minute": 11}
